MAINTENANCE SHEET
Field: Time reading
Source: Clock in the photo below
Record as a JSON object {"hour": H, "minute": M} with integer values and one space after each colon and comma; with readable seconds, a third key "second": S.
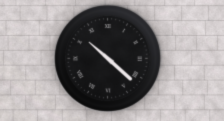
{"hour": 10, "minute": 22}
